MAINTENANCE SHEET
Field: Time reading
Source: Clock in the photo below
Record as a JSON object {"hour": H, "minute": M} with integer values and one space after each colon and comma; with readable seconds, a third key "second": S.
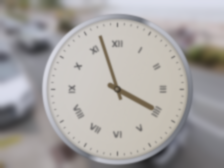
{"hour": 3, "minute": 57}
